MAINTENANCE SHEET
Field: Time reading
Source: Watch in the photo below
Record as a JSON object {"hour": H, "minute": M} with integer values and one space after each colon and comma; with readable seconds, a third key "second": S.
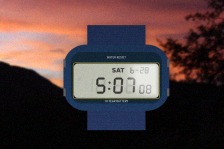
{"hour": 5, "minute": 7, "second": 8}
